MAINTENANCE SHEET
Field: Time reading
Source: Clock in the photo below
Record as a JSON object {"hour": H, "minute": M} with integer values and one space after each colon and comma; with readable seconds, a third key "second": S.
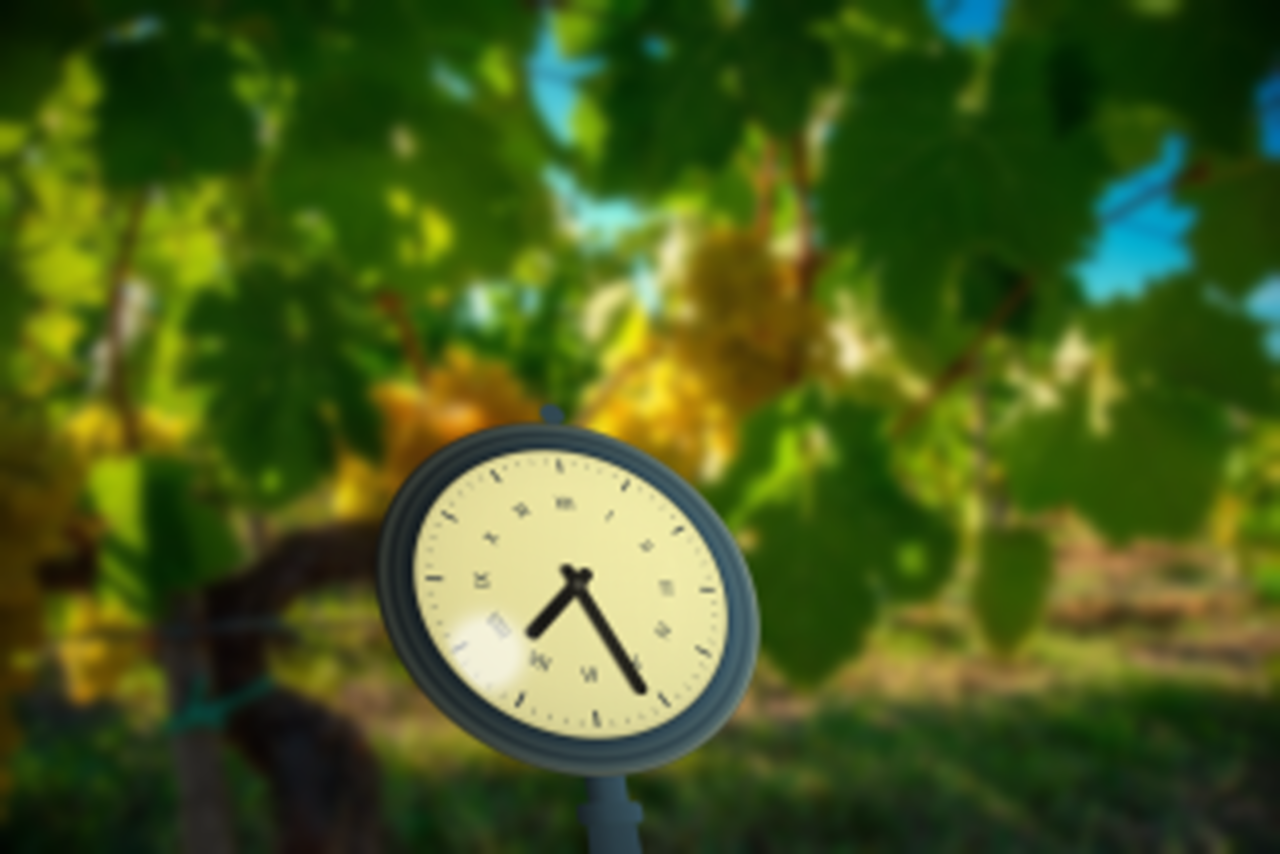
{"hour": 7, "minute": 26}
